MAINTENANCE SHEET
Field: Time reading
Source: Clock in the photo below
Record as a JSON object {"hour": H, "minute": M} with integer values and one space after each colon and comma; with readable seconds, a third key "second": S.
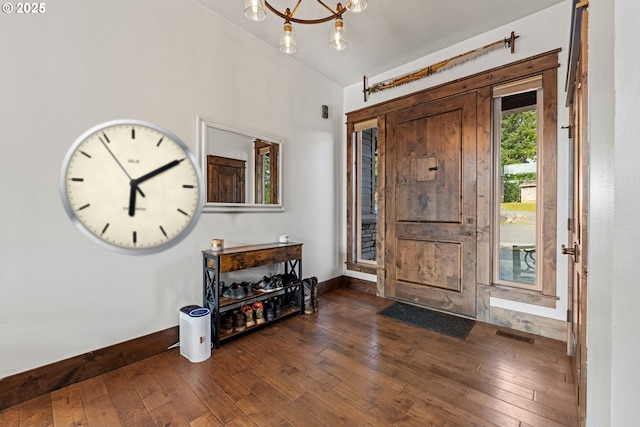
{"hour": 6, "minute": 9, "second": 54}
